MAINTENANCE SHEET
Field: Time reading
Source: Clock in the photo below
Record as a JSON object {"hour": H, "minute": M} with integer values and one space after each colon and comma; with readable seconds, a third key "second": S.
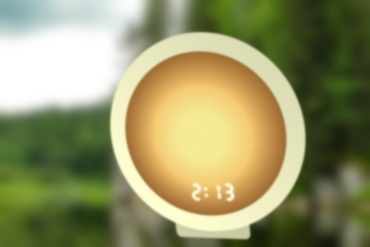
{"hour": 2, "minute": 13}
